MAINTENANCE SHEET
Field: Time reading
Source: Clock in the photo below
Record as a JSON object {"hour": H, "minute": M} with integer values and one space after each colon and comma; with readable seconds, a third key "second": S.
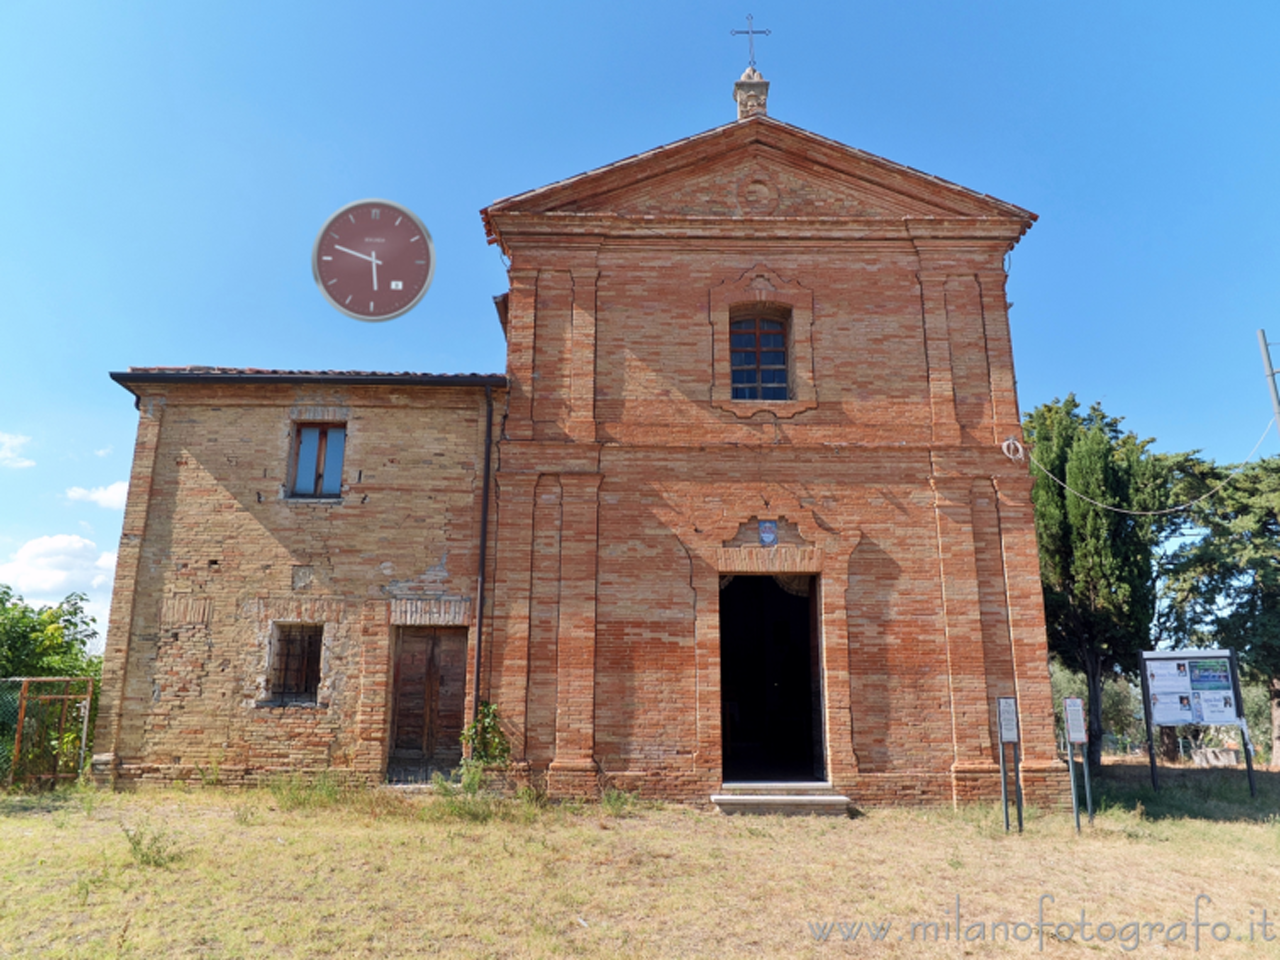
{"hour": 5, "minute": 48}
